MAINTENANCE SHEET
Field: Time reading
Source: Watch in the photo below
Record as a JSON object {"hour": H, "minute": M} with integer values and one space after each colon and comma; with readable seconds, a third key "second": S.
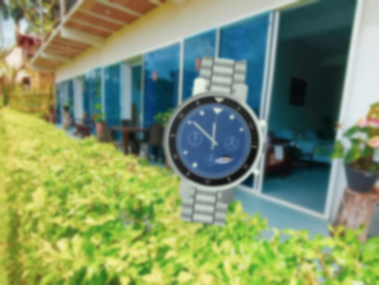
{"hour": 11, "minute": 51}
